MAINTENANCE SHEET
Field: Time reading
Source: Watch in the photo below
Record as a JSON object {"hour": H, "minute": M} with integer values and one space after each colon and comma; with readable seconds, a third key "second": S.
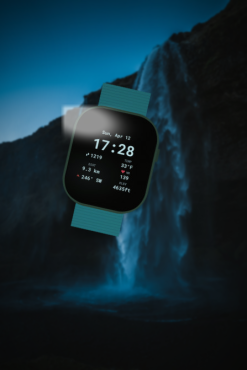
{"hour": 17, "minute": 28}
